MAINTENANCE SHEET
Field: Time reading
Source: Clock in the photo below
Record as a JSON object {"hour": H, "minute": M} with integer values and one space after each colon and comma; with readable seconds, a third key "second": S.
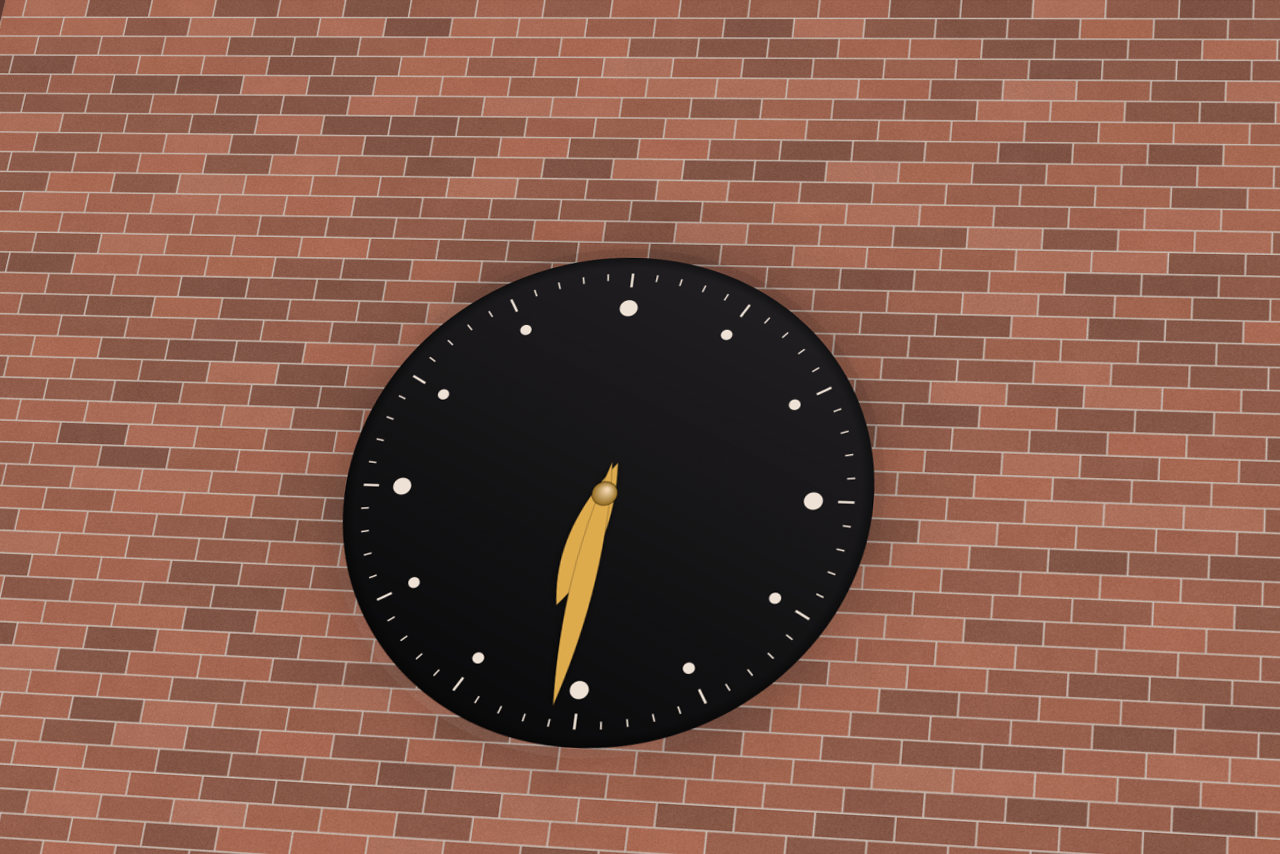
{"hour": 6, "minute": 31}
